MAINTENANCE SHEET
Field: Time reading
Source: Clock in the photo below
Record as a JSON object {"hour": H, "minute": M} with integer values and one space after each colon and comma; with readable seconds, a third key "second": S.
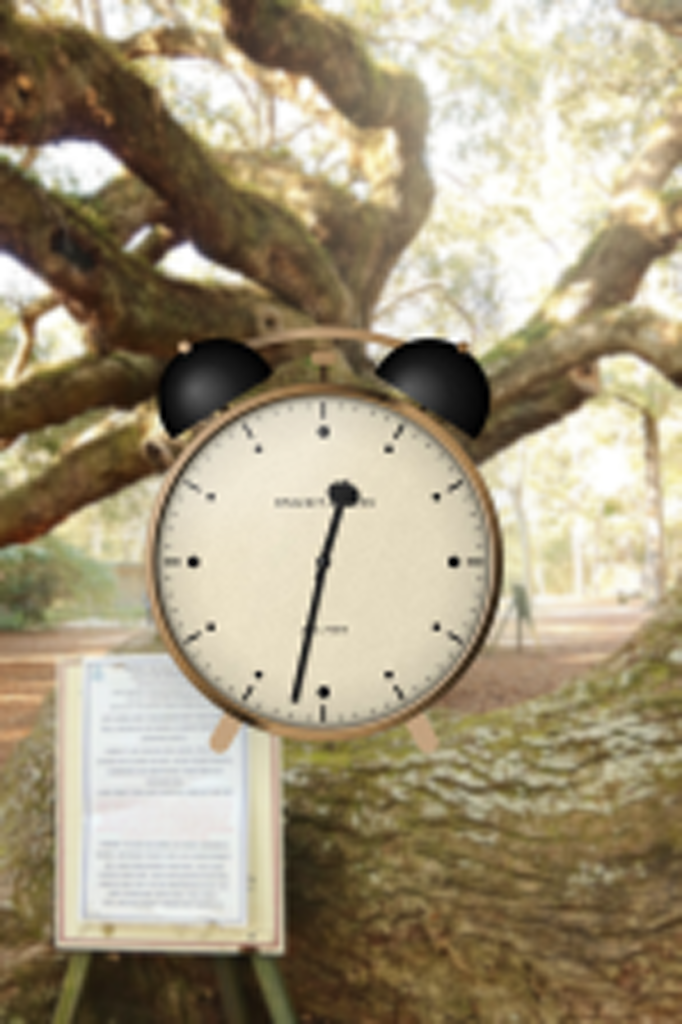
{"hour": 12, "minute": 32}
